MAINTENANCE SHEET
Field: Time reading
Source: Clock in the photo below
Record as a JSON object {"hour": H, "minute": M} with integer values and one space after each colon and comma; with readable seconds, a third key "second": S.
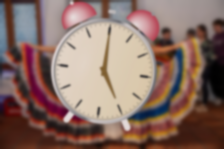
{"hour": 5, "minute": 0}
